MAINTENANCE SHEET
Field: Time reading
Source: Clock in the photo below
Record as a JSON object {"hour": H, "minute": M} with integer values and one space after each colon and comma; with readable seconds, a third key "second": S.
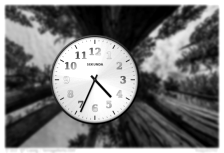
{"hour": 4, "minute": 34}
